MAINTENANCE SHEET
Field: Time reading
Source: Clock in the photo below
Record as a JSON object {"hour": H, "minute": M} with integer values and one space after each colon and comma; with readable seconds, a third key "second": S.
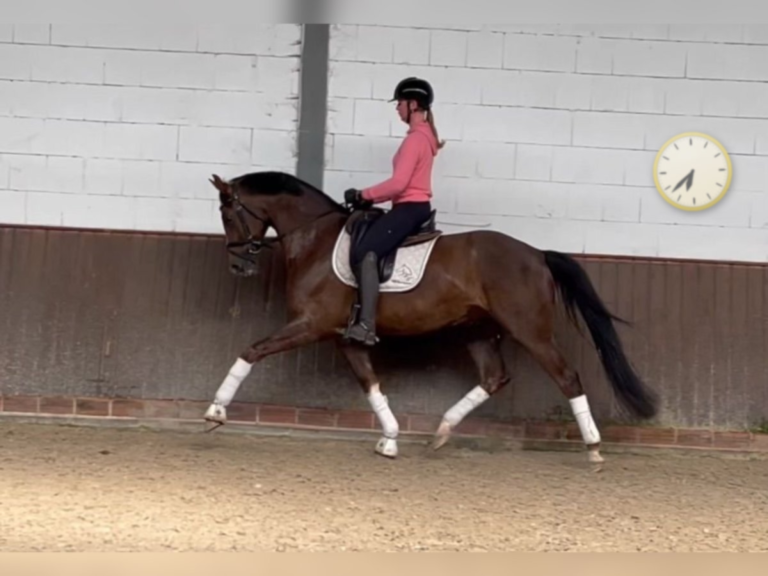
{"hour": 6, "minute": 38}
